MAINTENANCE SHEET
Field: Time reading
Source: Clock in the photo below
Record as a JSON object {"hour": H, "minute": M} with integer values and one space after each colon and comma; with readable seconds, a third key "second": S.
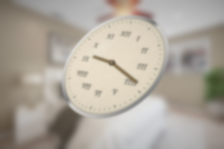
{"hour": 9, "minute": 19}
